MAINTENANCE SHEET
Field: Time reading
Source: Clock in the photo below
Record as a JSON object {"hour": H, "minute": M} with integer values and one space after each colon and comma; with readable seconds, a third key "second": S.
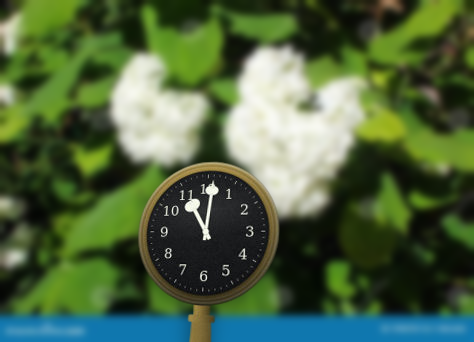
{"hour": 11, "minute": 1}
